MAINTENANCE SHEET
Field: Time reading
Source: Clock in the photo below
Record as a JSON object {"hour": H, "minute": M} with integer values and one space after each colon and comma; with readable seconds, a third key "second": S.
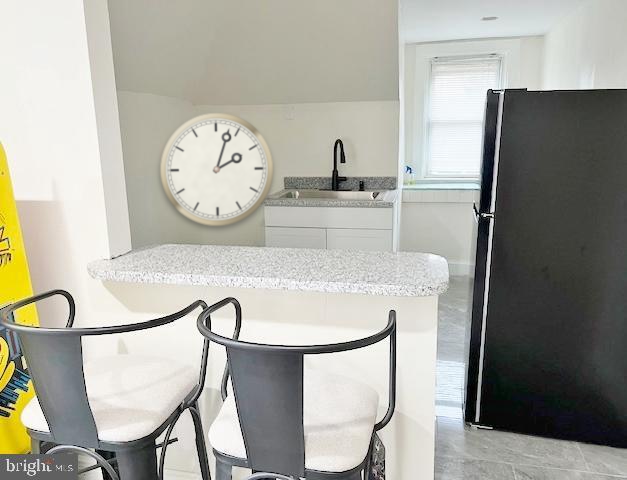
{"hour": 2, "minute": 3}
